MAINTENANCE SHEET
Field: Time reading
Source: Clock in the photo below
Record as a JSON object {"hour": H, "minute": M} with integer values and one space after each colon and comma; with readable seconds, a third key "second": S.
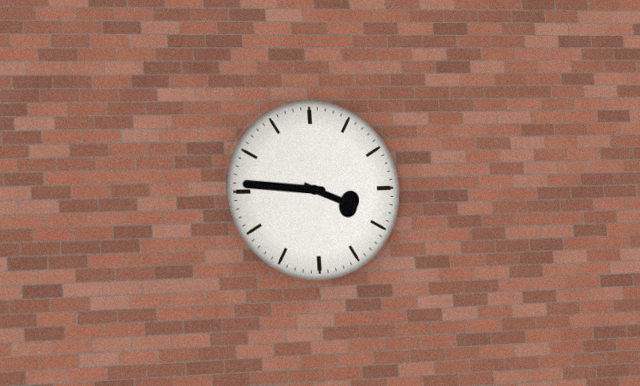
{"hour": 3, "minute": 46}
